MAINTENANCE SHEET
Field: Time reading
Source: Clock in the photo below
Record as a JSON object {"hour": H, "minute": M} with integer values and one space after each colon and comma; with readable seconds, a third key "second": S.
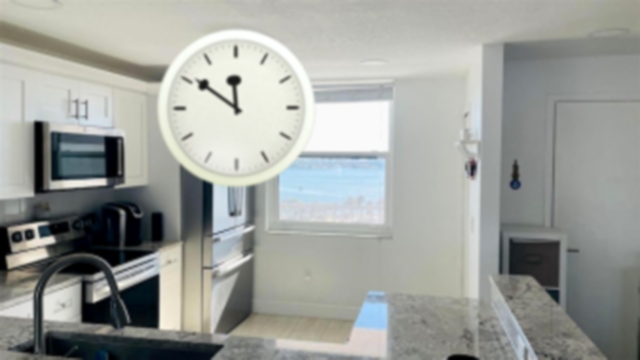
{"hour": 11, "minute": 51}
